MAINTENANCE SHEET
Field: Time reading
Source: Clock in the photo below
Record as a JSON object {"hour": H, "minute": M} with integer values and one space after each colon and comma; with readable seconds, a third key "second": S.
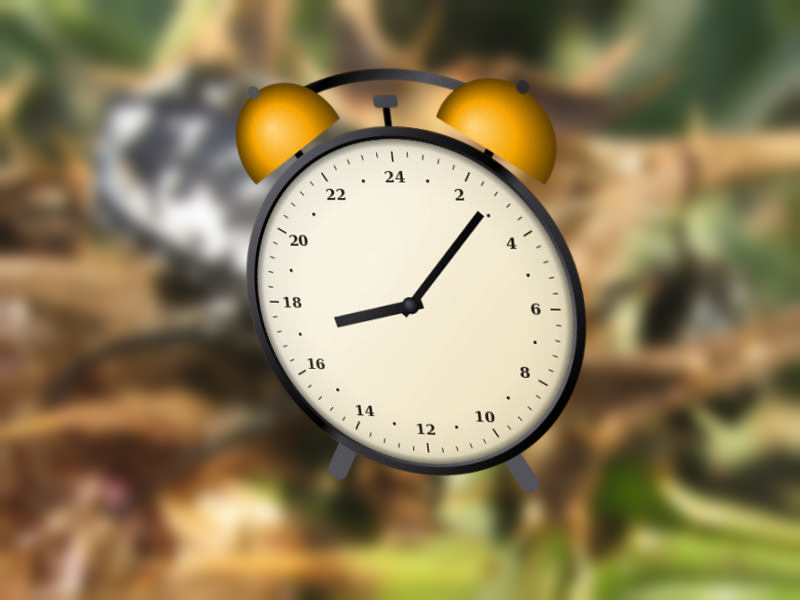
{"hour": 17, "minute": 7}
